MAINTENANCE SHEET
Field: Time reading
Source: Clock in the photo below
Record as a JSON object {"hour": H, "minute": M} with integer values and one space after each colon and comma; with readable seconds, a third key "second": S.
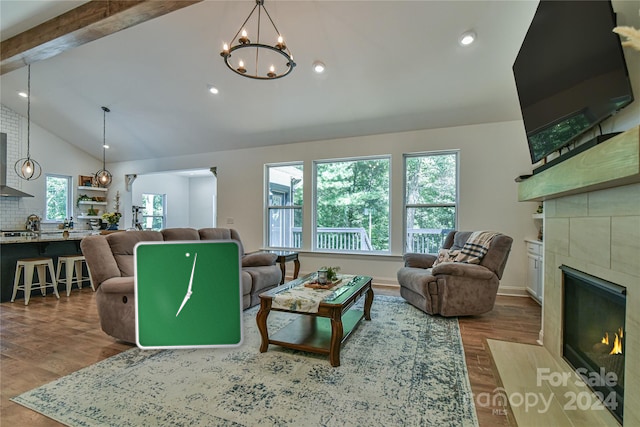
{"hour": 7, "minute": 2}
